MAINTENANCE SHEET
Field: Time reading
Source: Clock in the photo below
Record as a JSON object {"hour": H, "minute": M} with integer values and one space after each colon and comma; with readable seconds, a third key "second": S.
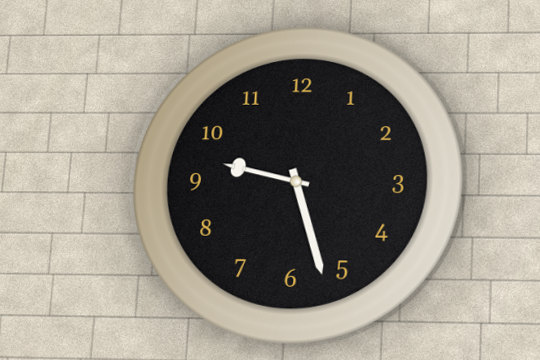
{"hour": 9, "minute": 27}
